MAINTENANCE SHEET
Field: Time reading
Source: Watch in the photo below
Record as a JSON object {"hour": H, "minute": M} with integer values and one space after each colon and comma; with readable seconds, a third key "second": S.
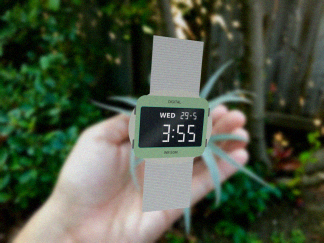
{"hour": 3, "minute": 55}
